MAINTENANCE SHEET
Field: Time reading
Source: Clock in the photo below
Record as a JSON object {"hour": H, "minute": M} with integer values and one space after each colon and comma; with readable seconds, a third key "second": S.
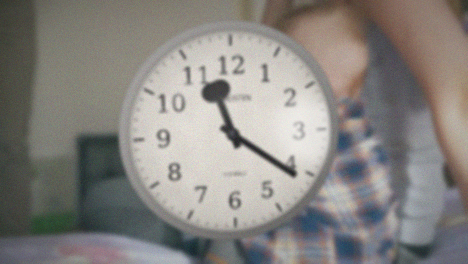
{"hour": 11, "minute": 21}
